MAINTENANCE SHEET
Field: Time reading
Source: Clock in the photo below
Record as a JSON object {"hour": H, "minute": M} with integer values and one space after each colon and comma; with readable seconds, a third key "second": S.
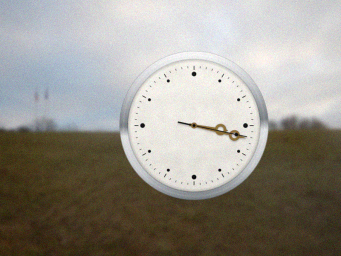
{"hour": 3, "minute": 17, "second": 17}
